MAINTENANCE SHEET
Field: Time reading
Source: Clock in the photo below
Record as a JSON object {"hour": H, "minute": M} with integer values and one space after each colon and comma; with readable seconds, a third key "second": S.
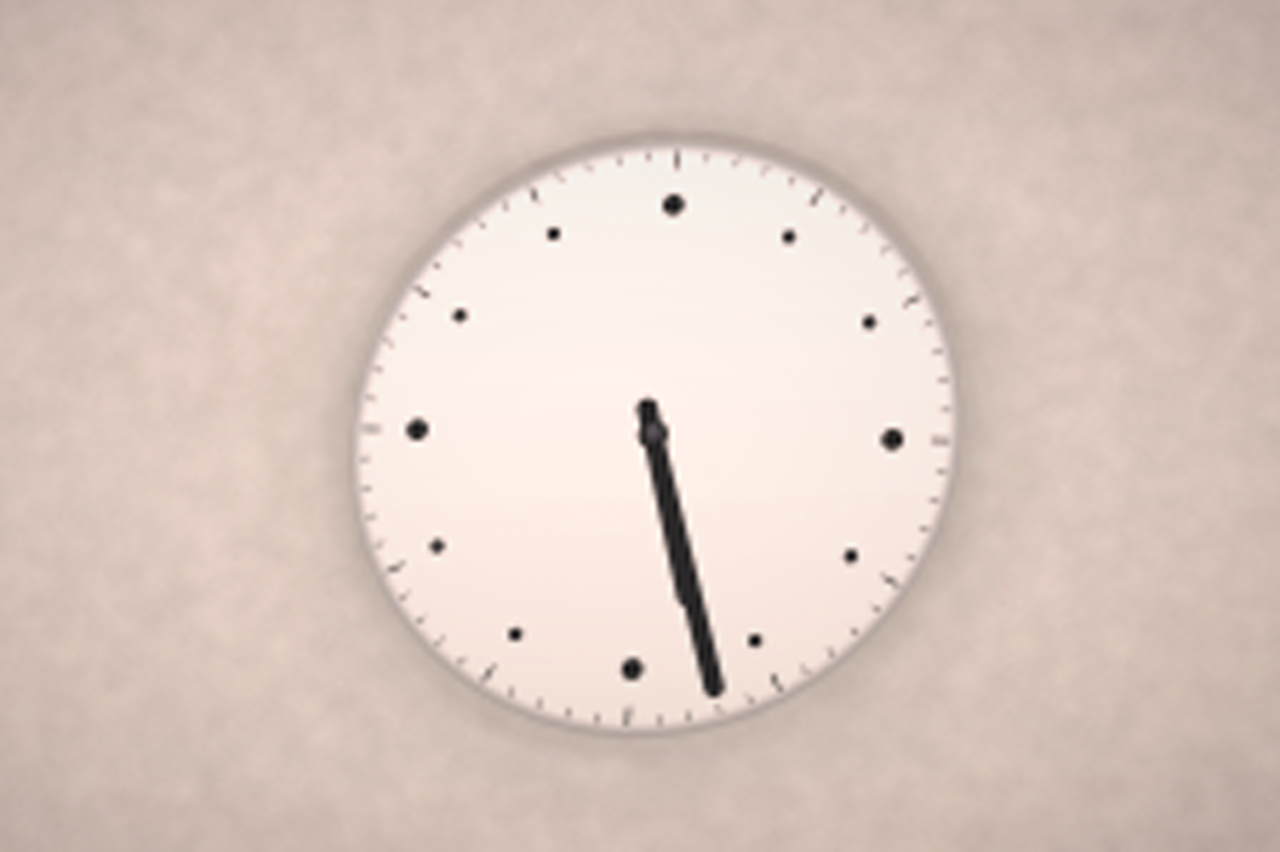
{"hour": 5, "minute": 27}
